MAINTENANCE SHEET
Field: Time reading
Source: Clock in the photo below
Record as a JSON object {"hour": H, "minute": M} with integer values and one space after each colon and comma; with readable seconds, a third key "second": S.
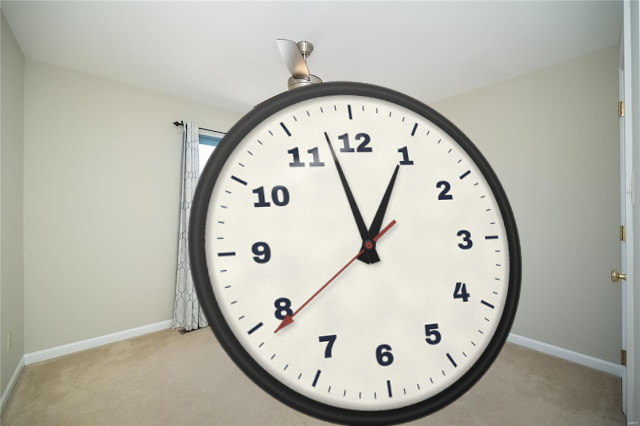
{"hour": 12, "minute": 57, "second": 39}
